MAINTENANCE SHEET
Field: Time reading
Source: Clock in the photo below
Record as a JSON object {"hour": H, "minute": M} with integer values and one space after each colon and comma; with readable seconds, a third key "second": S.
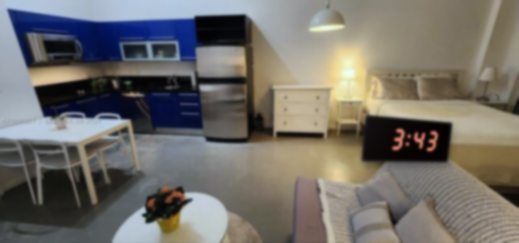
{"hour": 3, "minute": 43}
